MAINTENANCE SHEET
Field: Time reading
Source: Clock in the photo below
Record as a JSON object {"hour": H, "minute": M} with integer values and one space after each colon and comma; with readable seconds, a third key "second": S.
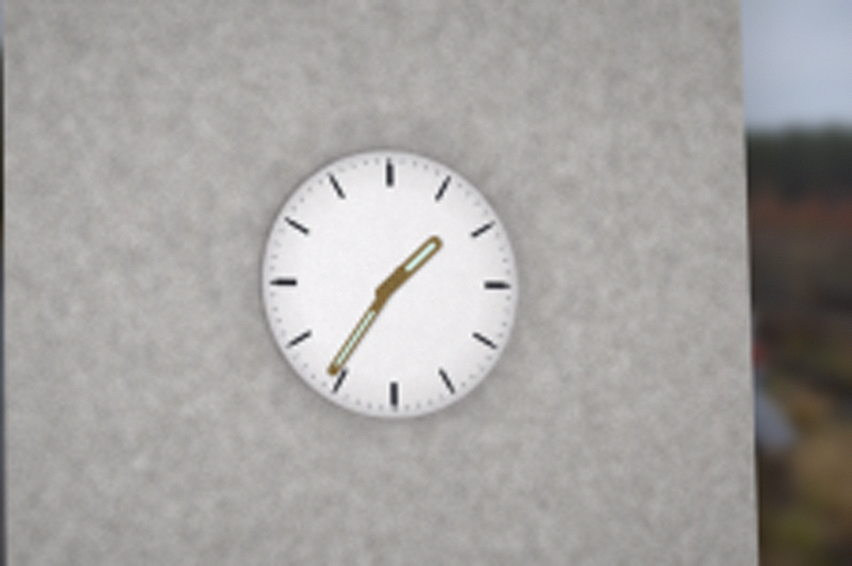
{"hour": 1, "minute": 36}
